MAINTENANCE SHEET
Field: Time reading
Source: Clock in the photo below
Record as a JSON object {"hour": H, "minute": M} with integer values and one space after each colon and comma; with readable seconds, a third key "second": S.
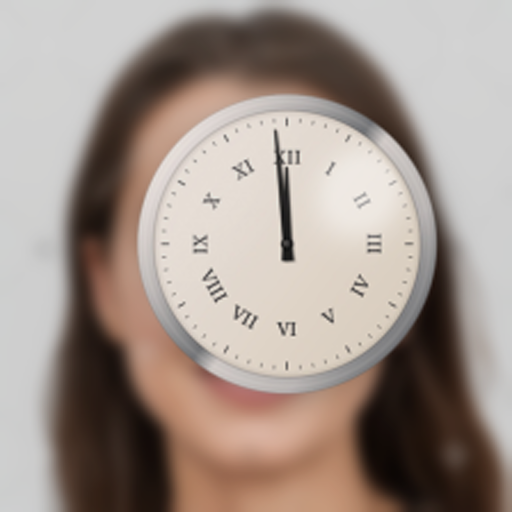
{"hour": 11, "minute": 59}
